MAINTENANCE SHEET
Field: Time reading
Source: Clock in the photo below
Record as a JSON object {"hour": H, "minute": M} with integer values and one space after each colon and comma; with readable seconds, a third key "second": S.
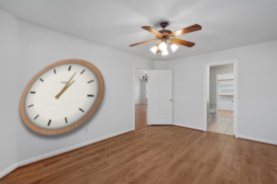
{"hour": 1, "minute": 3}
